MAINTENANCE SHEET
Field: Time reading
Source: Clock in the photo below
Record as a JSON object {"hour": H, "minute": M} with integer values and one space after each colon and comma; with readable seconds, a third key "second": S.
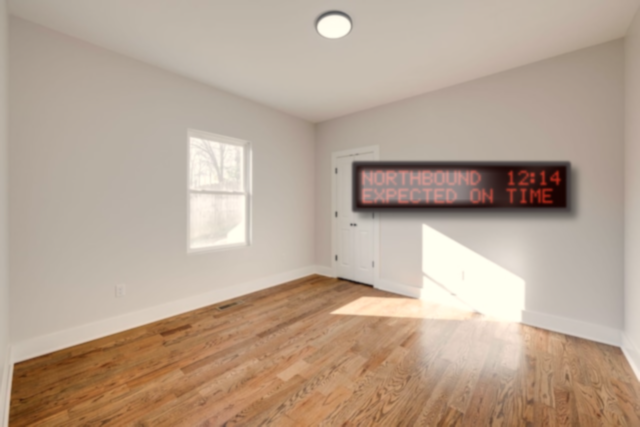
{"hour": 12, "minute": 14}
